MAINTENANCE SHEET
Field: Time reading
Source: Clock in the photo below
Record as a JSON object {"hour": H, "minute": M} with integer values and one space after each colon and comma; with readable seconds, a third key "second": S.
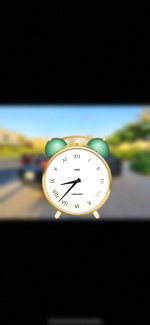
{"hour": 8, "minute": 37}
